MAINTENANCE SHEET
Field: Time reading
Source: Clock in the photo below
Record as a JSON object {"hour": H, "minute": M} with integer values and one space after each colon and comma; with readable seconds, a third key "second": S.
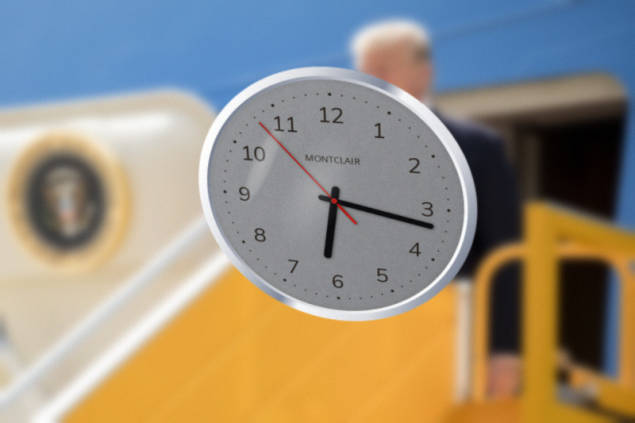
{"hour": 6, "minute": 16, "second": 53}
